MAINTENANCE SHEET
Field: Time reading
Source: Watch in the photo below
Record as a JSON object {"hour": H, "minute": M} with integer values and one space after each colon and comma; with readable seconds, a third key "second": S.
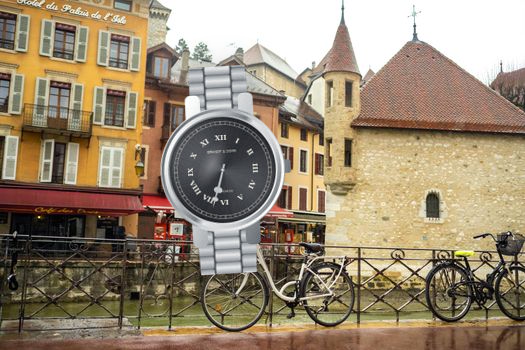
{"hour": 6, "minute": 33}
